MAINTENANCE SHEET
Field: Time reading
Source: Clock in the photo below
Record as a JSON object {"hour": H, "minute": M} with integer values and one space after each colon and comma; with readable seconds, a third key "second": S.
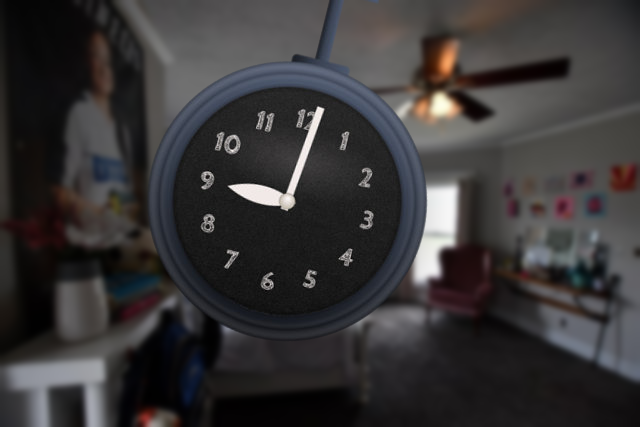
{"hour": 9, "minute": 1}
